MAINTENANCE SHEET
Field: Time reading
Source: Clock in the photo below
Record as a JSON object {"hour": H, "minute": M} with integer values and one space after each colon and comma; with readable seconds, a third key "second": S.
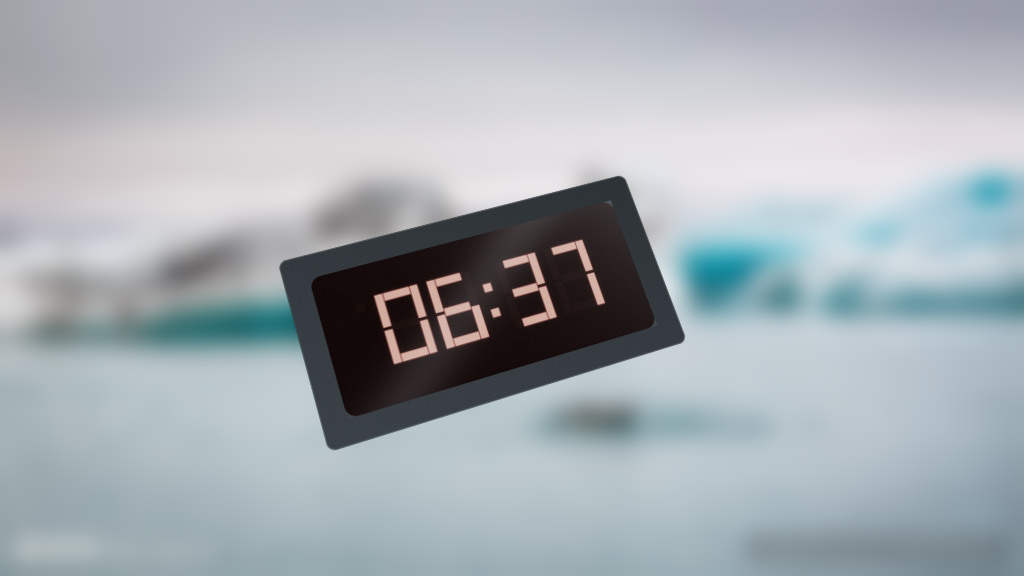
{"hour": 6, "minute": 37}
